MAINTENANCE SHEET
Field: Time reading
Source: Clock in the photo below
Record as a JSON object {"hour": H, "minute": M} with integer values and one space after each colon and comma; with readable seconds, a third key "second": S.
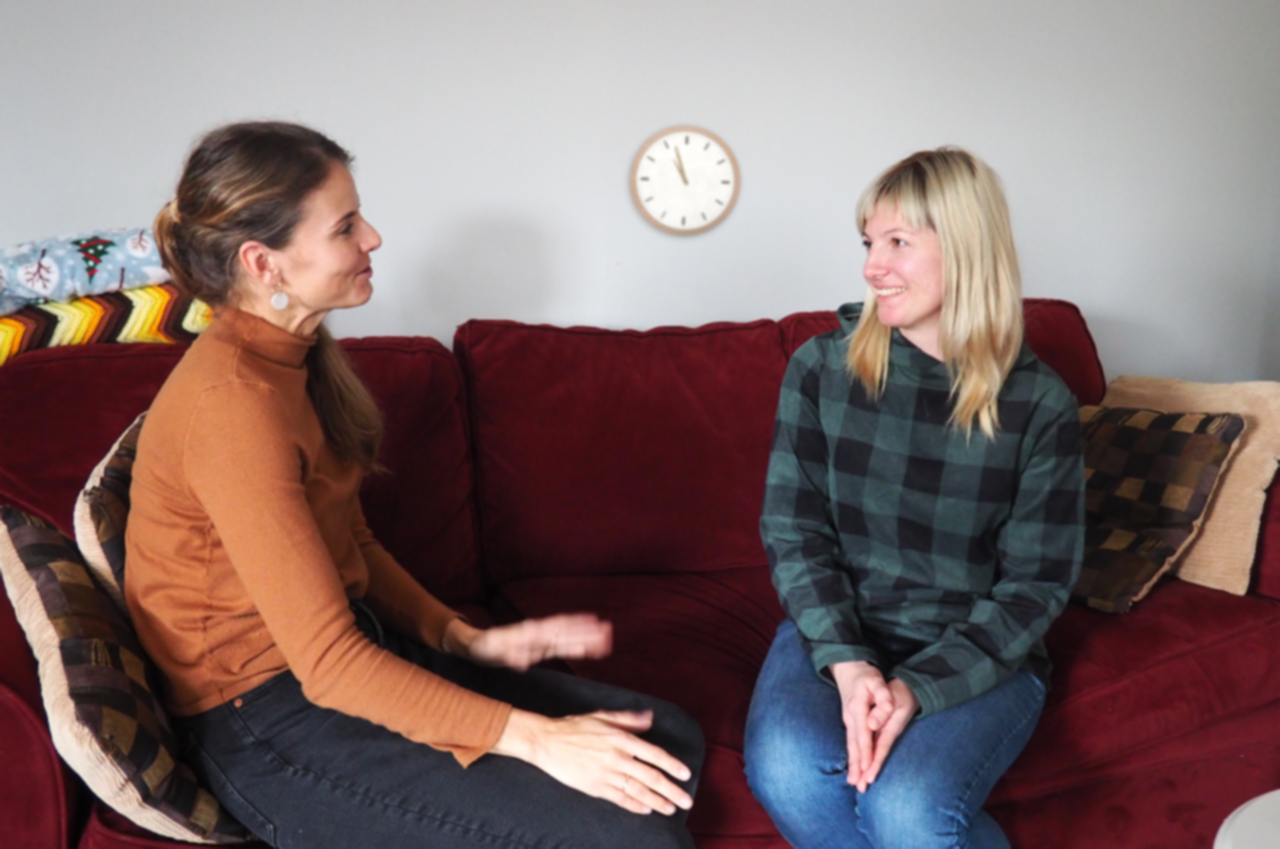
{"hour": 10, "minute": 57}
